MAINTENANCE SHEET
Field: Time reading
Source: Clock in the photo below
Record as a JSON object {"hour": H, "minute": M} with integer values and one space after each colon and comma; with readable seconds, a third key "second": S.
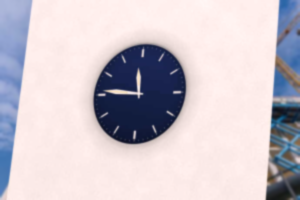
{"hour": 11, "minute": 46}
